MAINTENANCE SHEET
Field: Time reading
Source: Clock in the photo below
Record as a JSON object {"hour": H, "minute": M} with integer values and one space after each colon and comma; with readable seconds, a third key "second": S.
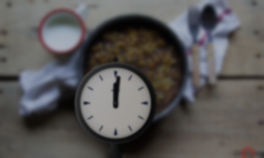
{"hour": 12, "minute": 1}
